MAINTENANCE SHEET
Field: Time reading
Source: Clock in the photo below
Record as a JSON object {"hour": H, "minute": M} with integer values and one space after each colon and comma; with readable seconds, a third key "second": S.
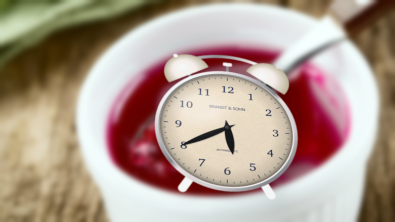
{"hour": 5, "minute": 40}
